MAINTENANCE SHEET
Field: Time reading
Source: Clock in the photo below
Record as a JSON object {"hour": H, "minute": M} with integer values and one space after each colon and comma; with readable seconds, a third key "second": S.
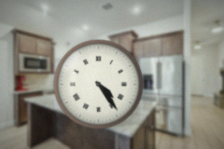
{"hour": 4, "minute": 24}
